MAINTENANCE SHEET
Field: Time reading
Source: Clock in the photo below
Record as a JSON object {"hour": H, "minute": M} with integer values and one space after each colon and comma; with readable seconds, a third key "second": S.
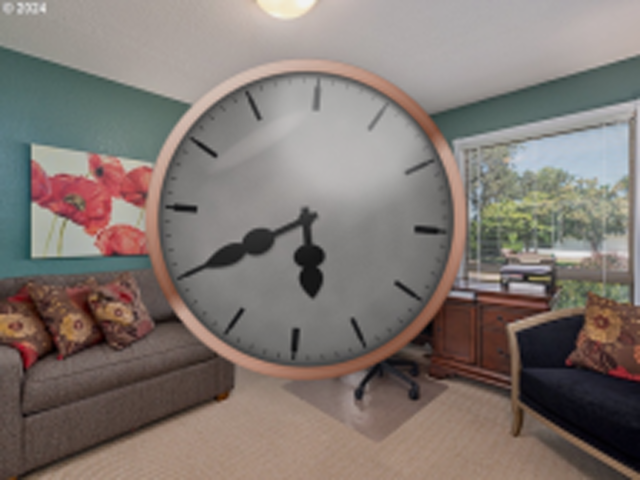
{"hour": 5, "minute": 40}
